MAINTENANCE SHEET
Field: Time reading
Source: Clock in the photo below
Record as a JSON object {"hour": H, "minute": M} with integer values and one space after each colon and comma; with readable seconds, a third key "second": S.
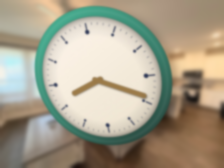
{"hour": 8, "minute": 19}
